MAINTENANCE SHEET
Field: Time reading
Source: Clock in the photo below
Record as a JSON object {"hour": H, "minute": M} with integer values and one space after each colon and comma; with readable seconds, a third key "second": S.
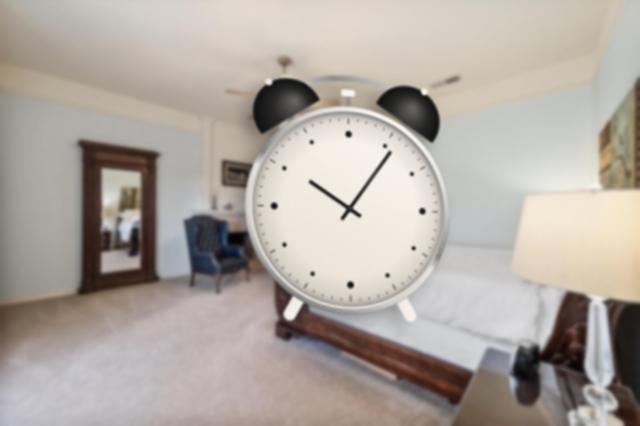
{"hour": 10, "minute": 6}
